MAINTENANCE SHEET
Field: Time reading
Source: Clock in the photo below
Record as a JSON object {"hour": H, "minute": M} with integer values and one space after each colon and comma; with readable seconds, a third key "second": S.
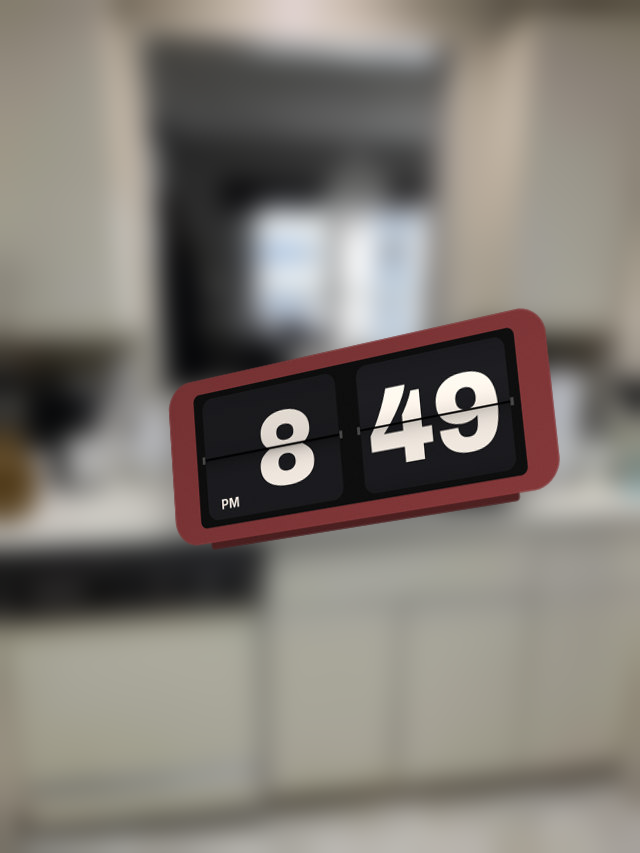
{"hour": 8, "minute": 49}
